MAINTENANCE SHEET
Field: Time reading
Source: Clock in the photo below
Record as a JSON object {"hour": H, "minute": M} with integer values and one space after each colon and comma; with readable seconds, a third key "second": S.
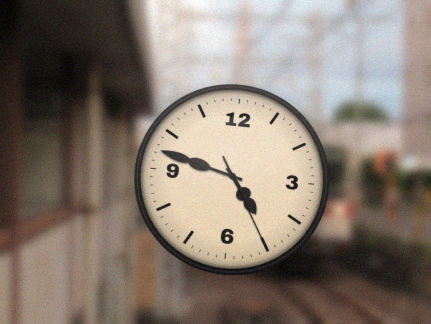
{"hour": 4, "minute": 47, "second": 25}
